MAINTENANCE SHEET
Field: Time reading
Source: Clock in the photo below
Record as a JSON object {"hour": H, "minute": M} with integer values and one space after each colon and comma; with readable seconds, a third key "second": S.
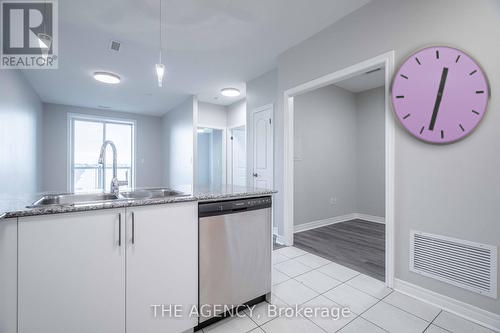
{"hour": 12, "minute": 33}
